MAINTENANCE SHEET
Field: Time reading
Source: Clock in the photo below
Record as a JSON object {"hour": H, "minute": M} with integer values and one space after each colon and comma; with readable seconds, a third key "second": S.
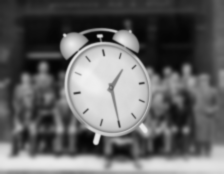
{"hour": 1, "minute": 30}
